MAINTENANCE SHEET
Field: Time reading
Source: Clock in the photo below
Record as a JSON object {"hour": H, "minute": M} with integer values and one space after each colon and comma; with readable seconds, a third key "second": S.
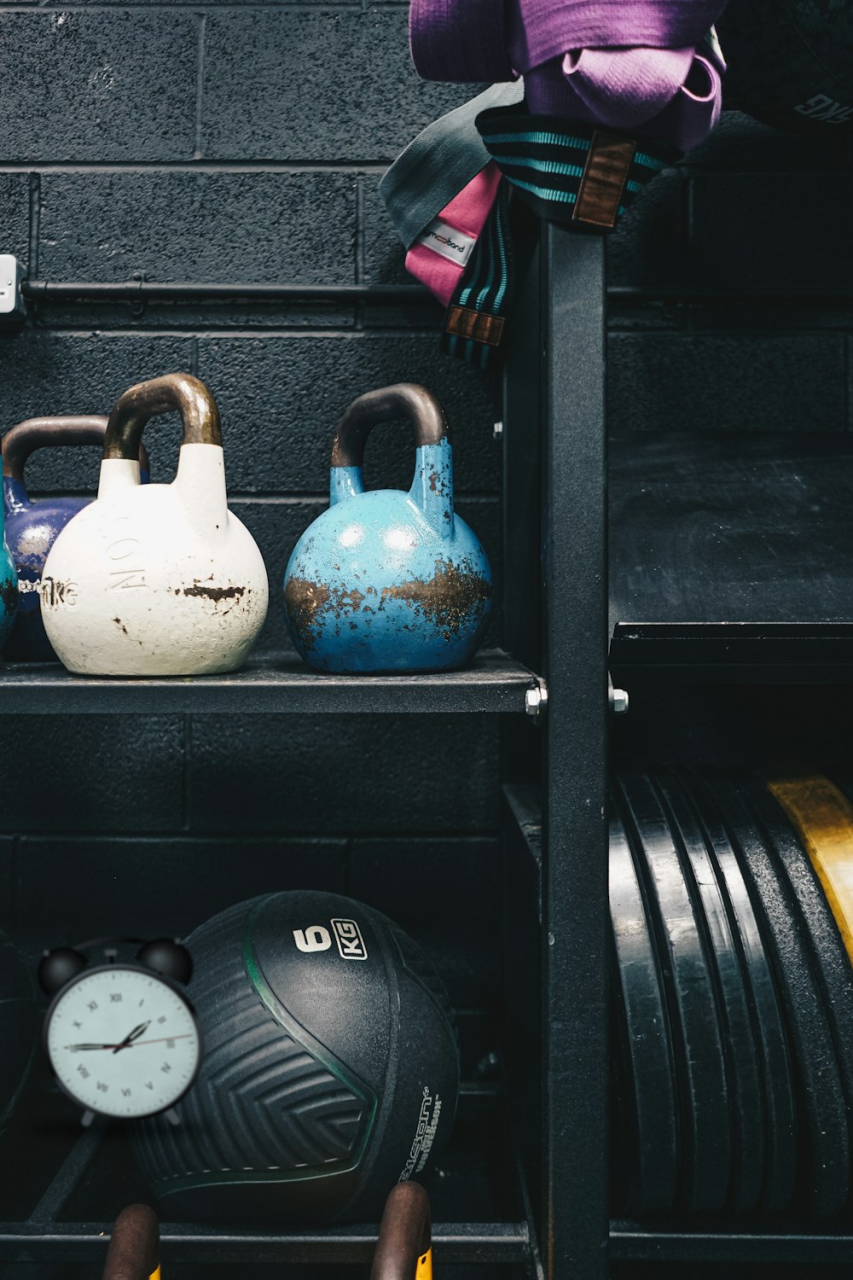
{"hour": 1, "minute": 45, "second": 14}
